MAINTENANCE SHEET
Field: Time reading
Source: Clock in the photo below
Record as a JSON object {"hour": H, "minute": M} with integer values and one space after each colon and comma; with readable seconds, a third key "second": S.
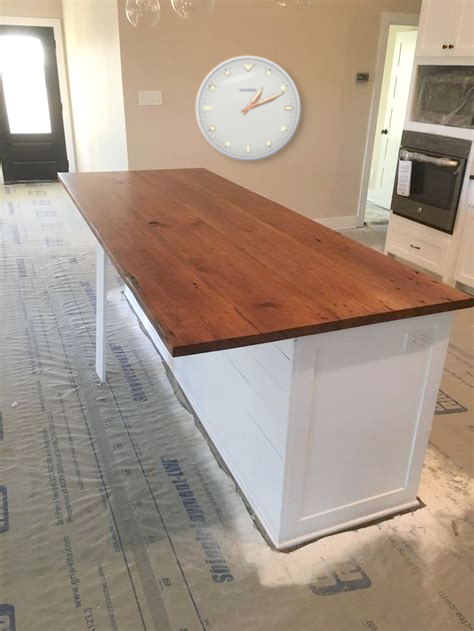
{"hour": 1, "minute": 11}
